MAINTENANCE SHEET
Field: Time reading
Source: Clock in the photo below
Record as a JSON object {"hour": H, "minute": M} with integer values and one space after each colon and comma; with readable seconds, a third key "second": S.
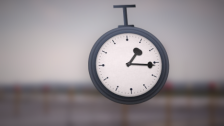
{"hour": 1, "minute": 16}
